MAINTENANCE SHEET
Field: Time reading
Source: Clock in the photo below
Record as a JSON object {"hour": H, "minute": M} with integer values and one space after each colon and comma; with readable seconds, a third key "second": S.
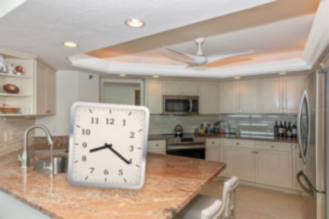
{"hour": 8, "minute": 21}
